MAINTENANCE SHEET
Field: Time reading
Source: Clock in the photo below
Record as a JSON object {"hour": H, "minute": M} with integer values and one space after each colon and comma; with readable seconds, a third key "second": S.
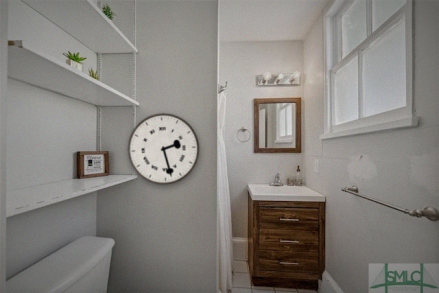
{"hour": 2, "minute": 28}
